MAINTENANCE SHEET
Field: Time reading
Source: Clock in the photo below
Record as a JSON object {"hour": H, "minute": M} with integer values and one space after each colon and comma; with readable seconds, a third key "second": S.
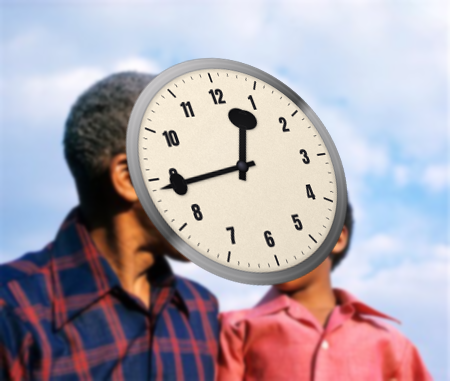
{"hour": 12, "minute": 44}
